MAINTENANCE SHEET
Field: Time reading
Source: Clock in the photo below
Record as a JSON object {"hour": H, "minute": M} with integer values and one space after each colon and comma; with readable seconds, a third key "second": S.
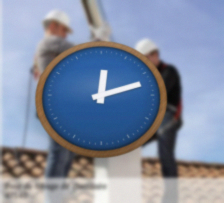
{"hour": 12, "minute": 12}
